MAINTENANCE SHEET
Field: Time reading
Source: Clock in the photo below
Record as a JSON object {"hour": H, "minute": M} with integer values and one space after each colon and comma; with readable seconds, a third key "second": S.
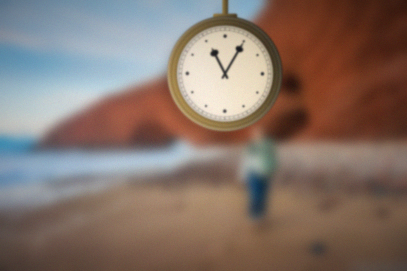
{"hour": 11, "minute": 5}
